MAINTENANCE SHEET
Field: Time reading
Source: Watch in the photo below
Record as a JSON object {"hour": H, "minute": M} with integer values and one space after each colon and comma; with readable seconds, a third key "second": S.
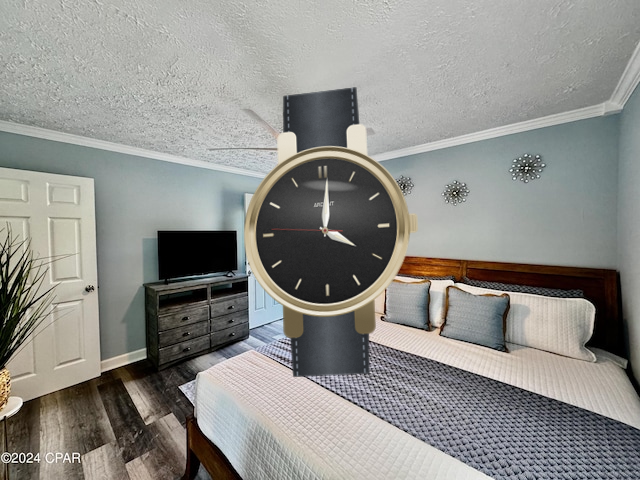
{"hour": 4, "minute": 0, "second": 46}
